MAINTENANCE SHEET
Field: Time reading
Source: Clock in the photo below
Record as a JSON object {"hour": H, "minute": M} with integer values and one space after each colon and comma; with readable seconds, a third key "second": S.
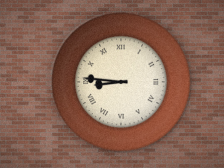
{"hour": 8, "minute": 46}
